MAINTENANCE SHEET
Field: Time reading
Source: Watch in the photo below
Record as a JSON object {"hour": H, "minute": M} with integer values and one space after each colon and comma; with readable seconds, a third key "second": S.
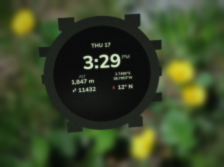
{"hour": 3, "minute": 29}
